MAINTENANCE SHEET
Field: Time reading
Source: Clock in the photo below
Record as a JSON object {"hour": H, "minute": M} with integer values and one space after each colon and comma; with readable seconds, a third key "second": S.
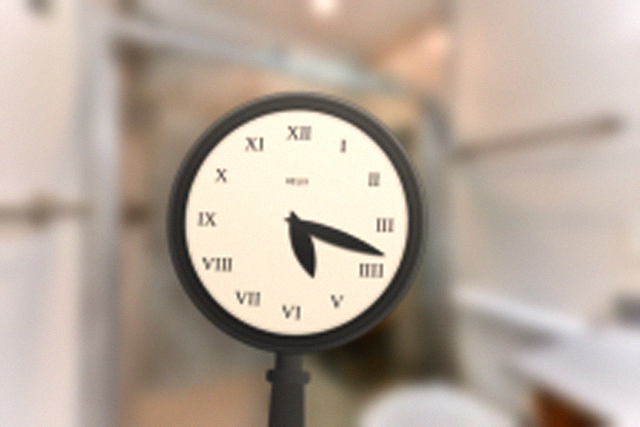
{"hour": 5, "minute": 18}
